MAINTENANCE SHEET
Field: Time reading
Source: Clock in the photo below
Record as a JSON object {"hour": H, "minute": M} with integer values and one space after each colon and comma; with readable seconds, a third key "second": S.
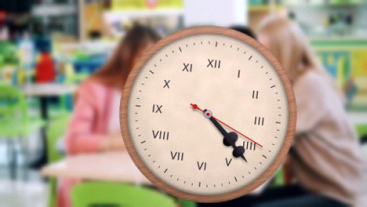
{"hour": 4, "minute": 22, "second": 19}
